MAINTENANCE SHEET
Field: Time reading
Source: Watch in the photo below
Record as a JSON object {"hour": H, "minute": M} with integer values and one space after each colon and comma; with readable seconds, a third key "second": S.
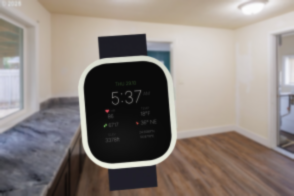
{"hour": 5, "minute": 37}
